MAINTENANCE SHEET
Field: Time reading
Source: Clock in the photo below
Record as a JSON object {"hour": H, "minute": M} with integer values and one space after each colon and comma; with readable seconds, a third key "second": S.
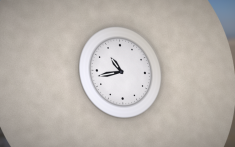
{"hour": 10, "minute": 43}
